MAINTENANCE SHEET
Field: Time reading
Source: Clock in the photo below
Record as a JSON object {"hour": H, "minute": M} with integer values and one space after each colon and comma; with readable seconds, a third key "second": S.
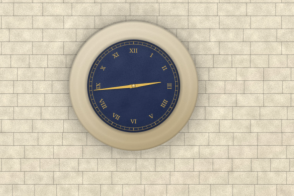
{"hour": 2, "minute": 44}
